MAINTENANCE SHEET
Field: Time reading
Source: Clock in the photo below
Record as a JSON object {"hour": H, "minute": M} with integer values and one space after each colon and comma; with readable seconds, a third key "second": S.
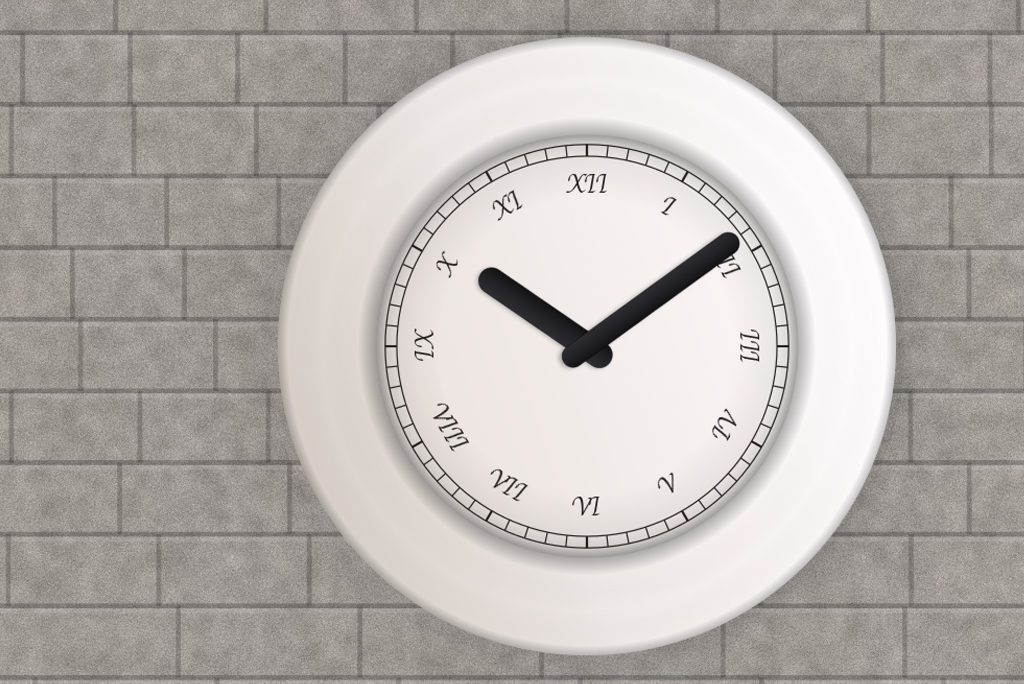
{"hour": 10, "minute": 9}
